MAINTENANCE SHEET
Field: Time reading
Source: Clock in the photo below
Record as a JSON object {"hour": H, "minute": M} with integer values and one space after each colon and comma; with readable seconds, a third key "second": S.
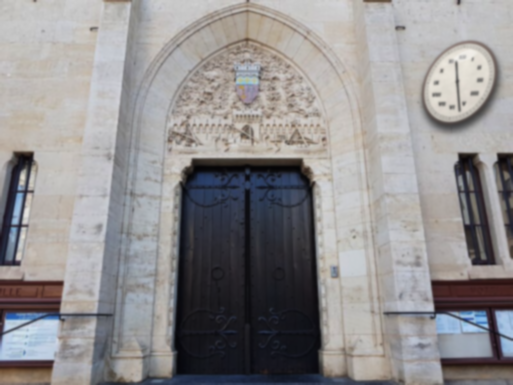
{"hour": 11, "minute": 27}
